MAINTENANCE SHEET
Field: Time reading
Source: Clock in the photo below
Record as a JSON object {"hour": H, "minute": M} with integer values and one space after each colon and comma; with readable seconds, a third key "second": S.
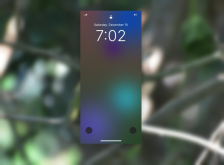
{"hour": 7, "minute": 2}
